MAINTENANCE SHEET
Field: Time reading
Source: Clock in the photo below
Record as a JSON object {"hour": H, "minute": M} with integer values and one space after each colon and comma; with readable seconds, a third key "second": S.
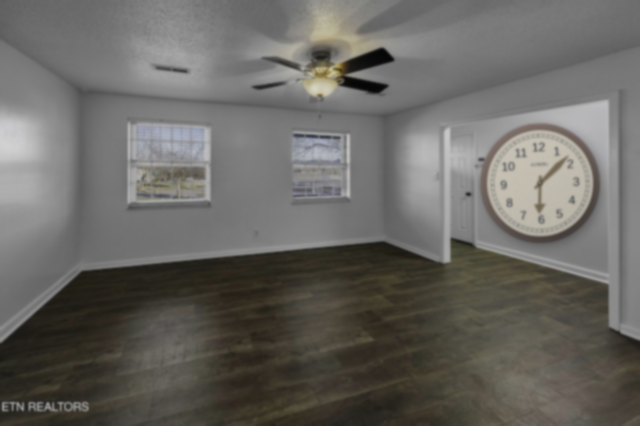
{"hour": 6, "minute": 8}
